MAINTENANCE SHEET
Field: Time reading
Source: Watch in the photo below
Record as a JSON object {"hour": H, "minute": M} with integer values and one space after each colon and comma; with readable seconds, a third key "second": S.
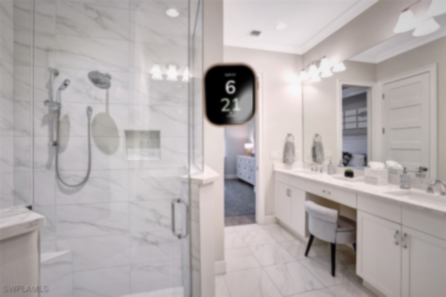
{"hour": 6, "minute": 21}
